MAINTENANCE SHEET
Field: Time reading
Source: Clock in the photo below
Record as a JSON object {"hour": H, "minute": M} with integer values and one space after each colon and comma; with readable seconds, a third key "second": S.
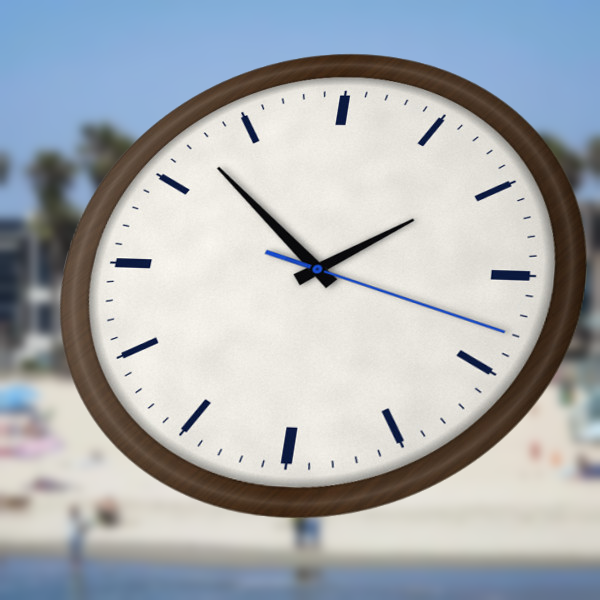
{"hour": 1, "minute": 52, "second": 18}
